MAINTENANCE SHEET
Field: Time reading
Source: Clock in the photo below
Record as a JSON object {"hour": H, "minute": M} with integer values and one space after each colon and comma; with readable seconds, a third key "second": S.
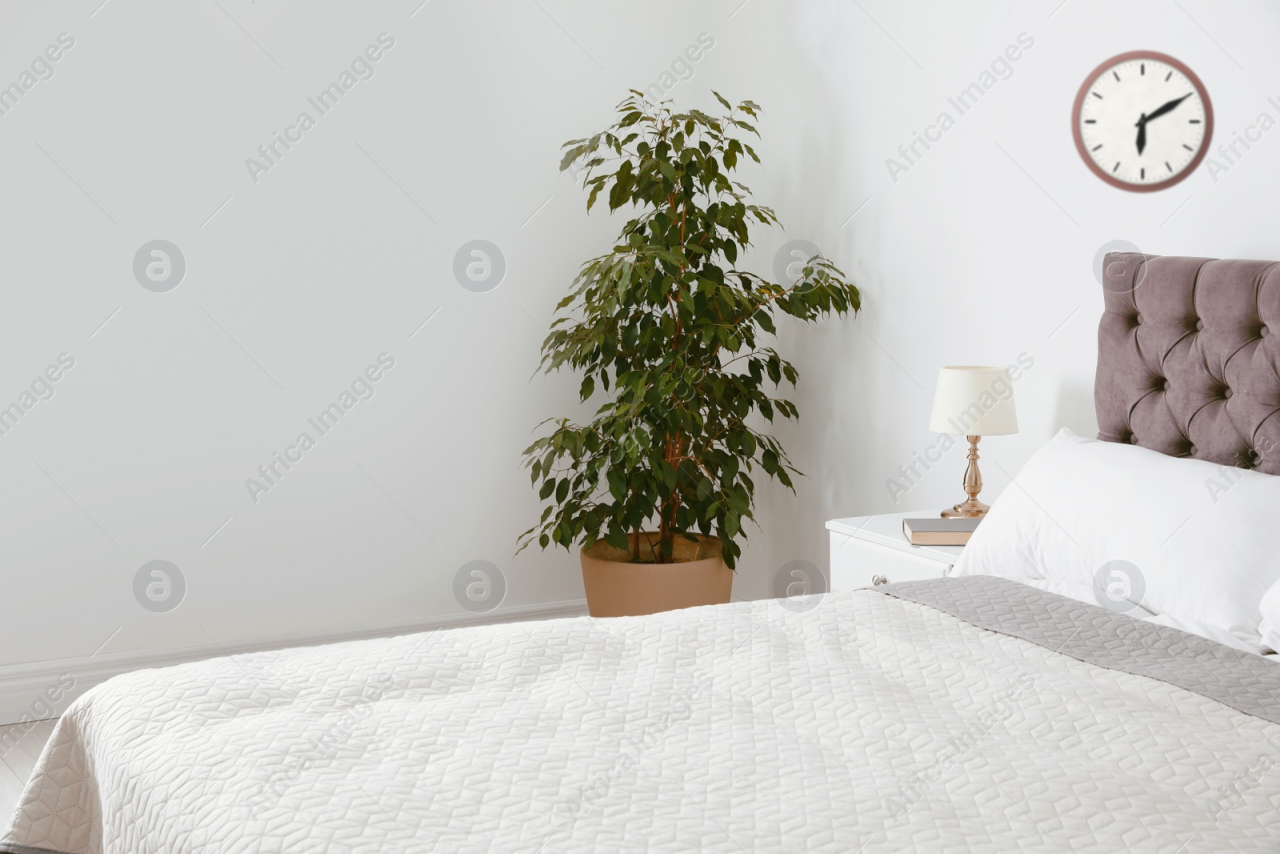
{"hour": 6, "minute": 10}
